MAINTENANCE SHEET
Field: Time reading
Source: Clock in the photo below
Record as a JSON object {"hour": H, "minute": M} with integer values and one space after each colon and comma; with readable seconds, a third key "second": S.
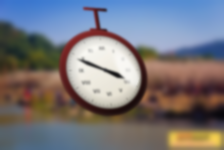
{"hour": 3, "minute": 49}
